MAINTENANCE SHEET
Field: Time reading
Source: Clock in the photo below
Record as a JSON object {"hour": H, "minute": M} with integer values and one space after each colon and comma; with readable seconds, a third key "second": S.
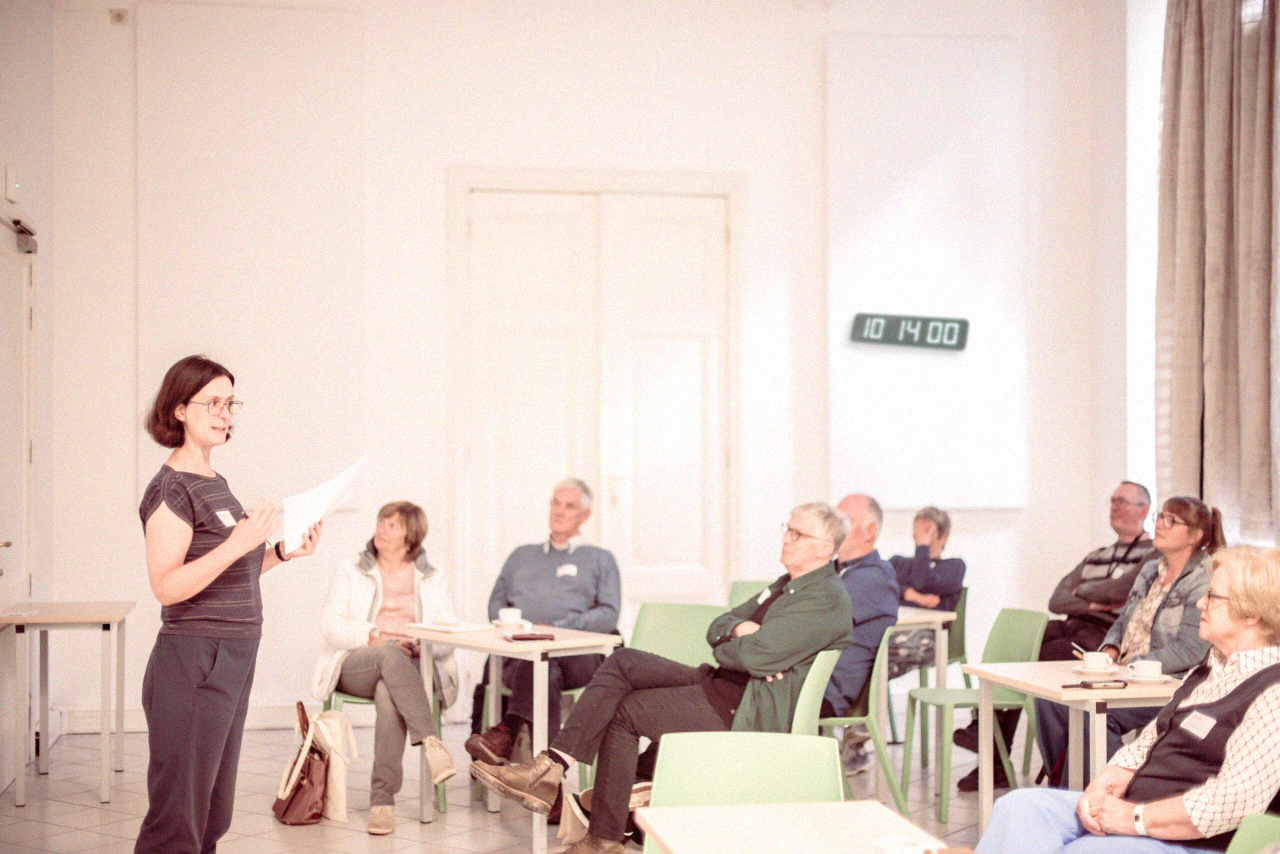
{"hour": 10, "minute": 14, "second": 0}
